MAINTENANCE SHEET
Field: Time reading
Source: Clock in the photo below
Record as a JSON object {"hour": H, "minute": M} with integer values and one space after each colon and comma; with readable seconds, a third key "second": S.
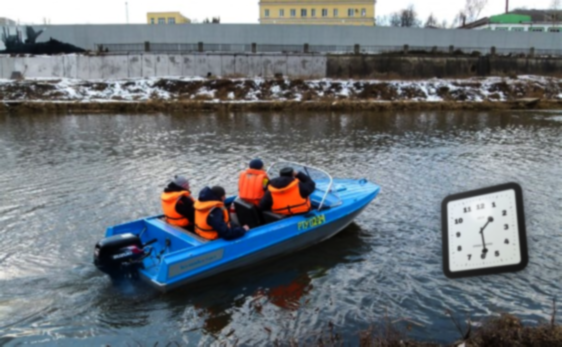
{"hour": 1, "minute": 29}
